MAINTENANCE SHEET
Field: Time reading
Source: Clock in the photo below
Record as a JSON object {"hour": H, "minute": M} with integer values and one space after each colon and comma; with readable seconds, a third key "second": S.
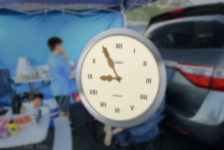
{"hour": 8, "minute": 55}
